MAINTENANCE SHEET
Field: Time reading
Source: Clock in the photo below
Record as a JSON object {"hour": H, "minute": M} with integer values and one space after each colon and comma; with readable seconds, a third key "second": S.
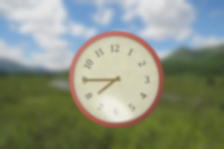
{"hour": 7, "minute": 45}
